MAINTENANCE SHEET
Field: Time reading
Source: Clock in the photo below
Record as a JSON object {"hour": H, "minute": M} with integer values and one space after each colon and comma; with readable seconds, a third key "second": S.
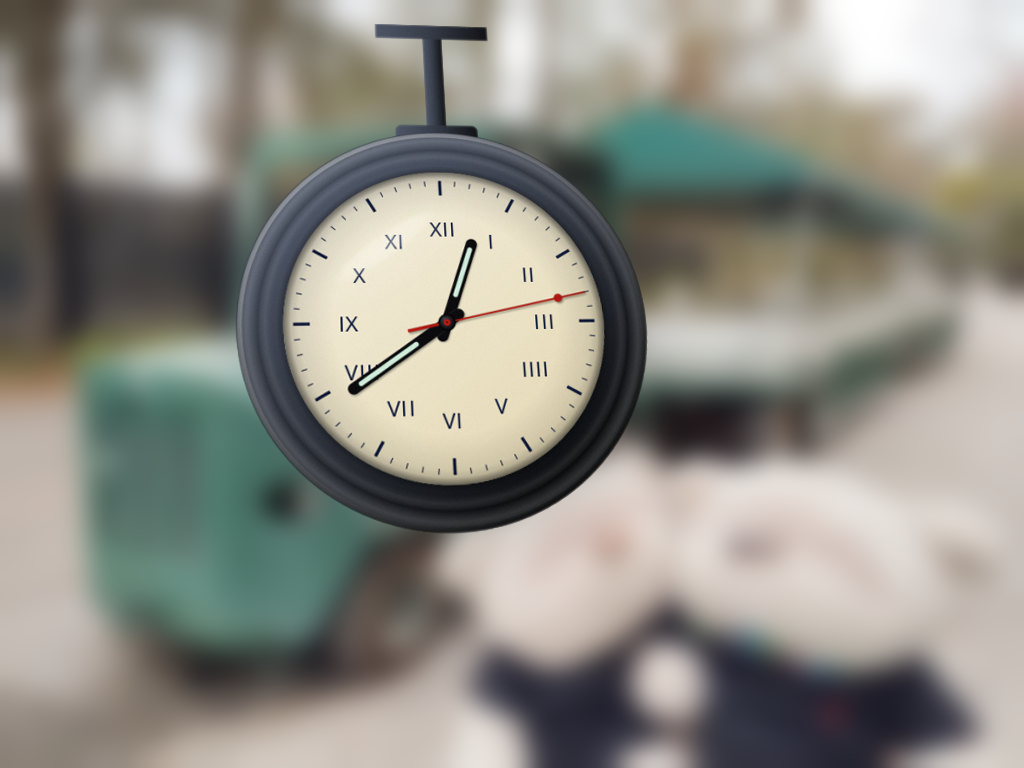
{"hour": 12, "minute": 39, "second": 13}
